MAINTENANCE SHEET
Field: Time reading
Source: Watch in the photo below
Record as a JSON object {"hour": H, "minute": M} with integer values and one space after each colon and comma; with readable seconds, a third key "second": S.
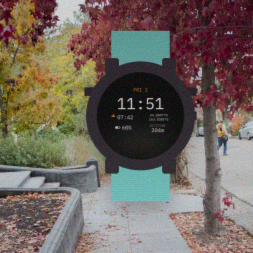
{"hour": 11, "minute": 51}
